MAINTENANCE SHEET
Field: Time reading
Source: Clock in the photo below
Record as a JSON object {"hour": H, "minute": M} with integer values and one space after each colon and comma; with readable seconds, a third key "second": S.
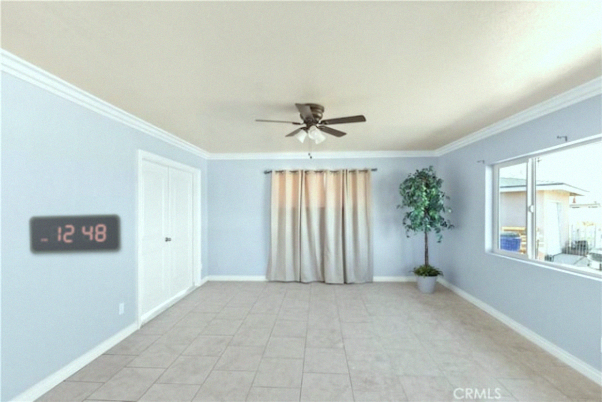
{"hour": 12, "minute": 48}
